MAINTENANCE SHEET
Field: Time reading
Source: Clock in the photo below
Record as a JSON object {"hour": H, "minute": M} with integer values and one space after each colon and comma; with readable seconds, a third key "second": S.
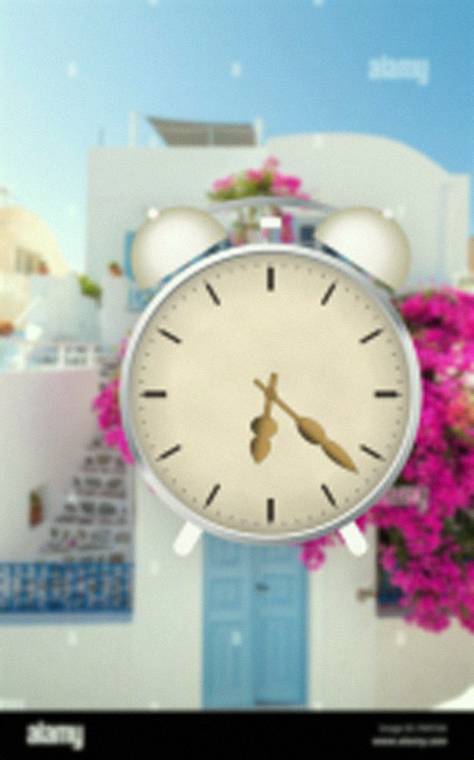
{"hour": 6, "minute": 22}
